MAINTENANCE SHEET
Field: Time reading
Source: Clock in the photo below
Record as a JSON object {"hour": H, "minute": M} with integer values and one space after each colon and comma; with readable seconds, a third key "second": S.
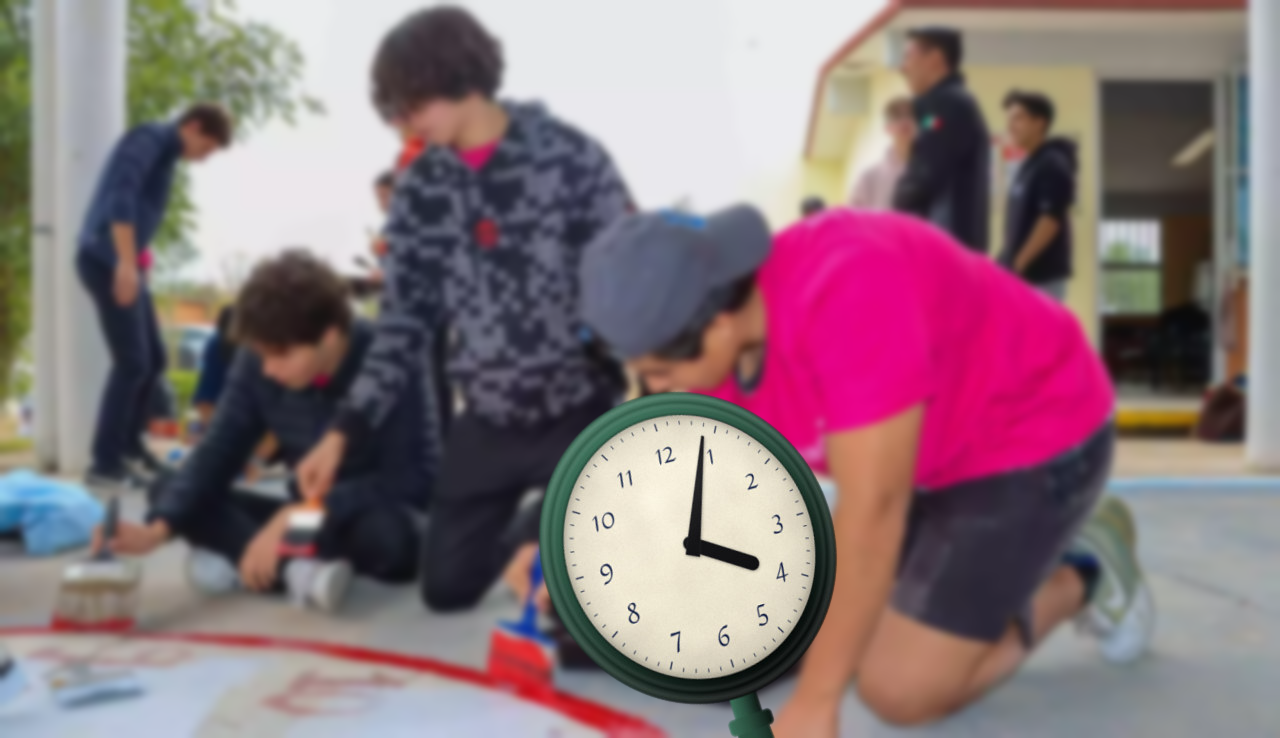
{"hour": 4, "minute": 4}
